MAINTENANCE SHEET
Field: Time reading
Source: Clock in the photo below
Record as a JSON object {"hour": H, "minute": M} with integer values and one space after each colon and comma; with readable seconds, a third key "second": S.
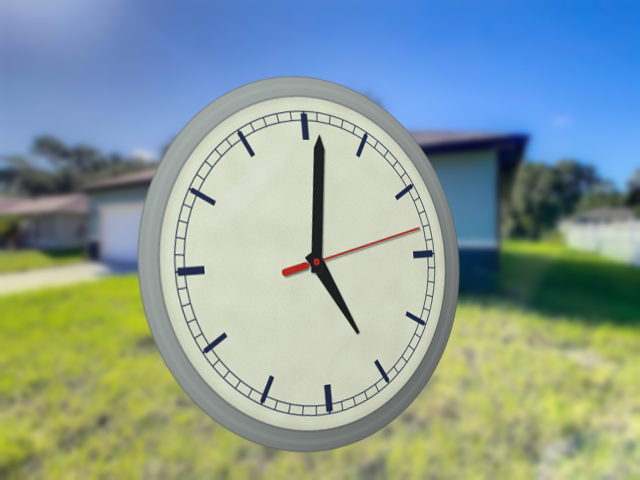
{"hour": 5, "minute": 1, "second": 13}
